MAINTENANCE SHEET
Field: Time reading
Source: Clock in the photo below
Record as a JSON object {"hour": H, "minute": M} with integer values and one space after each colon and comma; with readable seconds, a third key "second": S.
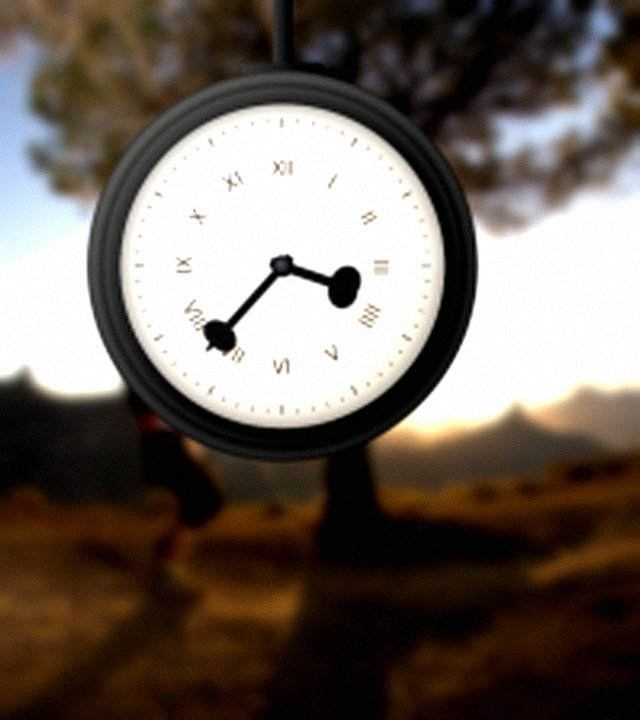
{"hour": 3, "minute": 37}
